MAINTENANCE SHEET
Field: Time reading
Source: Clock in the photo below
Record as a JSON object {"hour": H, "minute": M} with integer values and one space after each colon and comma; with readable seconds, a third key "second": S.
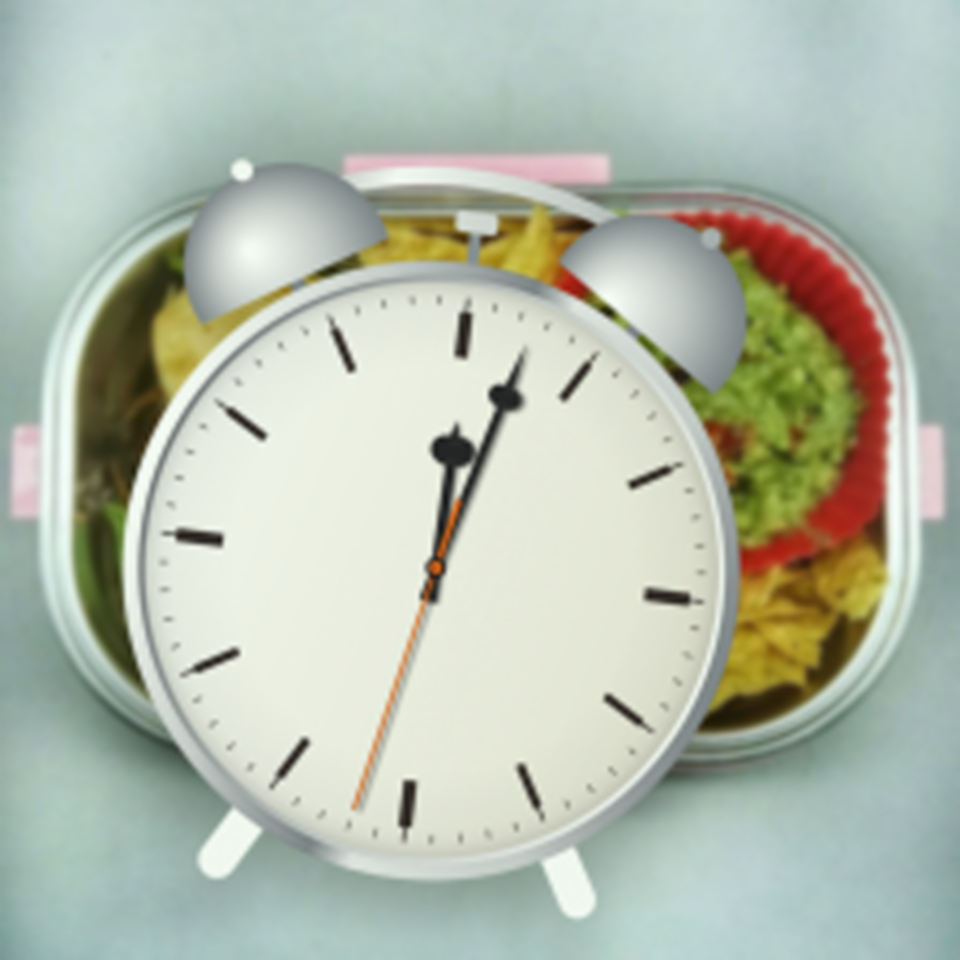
{"hour": 12, "minute": 2, "second": 32}
